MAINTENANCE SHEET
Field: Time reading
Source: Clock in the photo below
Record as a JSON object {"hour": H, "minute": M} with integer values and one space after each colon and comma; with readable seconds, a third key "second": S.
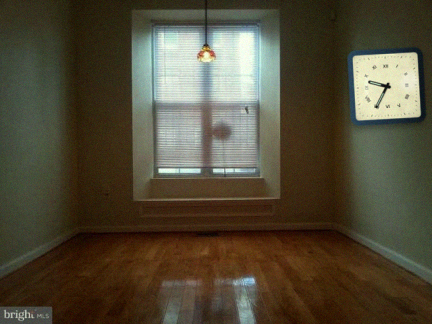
{"hour": 9, "minute": 35}
